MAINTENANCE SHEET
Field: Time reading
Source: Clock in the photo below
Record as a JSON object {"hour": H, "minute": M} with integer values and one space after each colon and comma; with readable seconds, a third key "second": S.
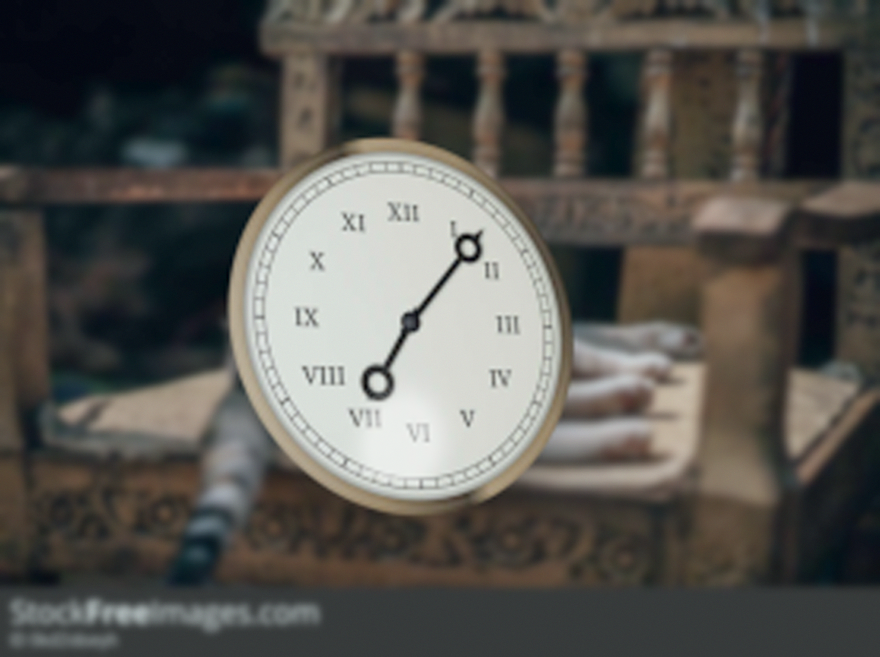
{"hour": 7, "minute": 7}
